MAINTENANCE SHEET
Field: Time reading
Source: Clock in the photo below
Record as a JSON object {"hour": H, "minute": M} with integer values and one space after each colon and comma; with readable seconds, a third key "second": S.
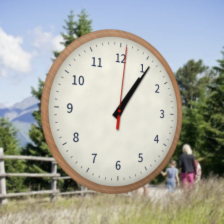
{"hour": 1, "minute": 6, "second": 1}
